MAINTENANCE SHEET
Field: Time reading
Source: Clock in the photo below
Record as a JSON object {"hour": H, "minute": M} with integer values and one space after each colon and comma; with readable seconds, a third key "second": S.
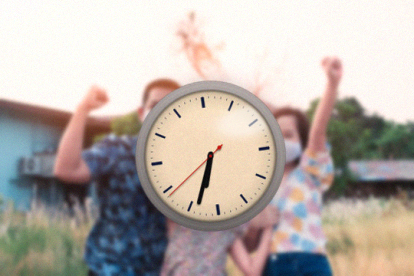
{"hour": 6, "minute": 33, "second": 39}
